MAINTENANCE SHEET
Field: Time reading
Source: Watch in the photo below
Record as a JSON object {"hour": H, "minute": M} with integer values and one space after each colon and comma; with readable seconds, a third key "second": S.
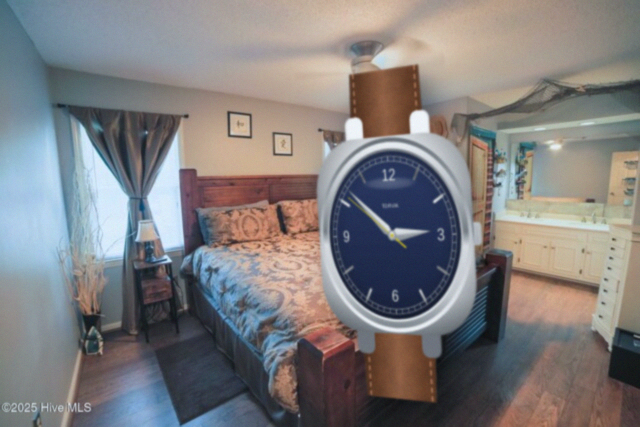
{"hour": 2, "minute": 51, "second": 51}
